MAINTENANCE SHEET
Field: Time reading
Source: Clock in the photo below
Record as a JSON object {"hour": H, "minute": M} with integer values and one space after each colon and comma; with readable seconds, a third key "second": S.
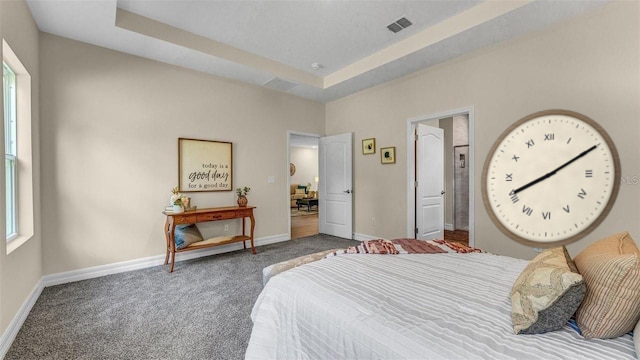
{"hour": 8, "minute": 10}
